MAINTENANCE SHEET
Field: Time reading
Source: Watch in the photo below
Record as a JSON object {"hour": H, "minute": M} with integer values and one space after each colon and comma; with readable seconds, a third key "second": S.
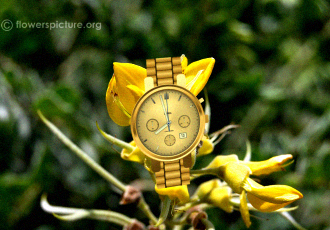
{"hour": 7, "minute": 58}
